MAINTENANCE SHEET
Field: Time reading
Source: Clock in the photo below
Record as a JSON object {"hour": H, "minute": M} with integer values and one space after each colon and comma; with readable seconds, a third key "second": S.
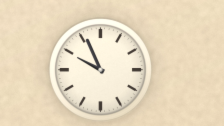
{"hour": 9, "minute": 56}
